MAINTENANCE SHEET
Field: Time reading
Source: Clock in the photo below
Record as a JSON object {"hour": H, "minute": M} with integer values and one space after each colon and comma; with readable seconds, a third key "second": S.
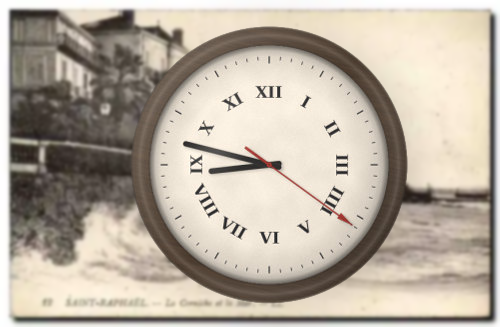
{"hour": 8, "minute": 47, "second": 21}
